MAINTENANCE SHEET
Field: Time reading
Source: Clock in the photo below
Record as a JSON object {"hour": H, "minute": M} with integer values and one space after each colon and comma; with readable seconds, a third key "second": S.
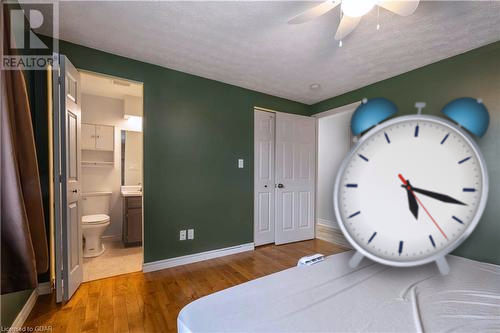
{"hour": 5, "minute": 17, "second": 23}
